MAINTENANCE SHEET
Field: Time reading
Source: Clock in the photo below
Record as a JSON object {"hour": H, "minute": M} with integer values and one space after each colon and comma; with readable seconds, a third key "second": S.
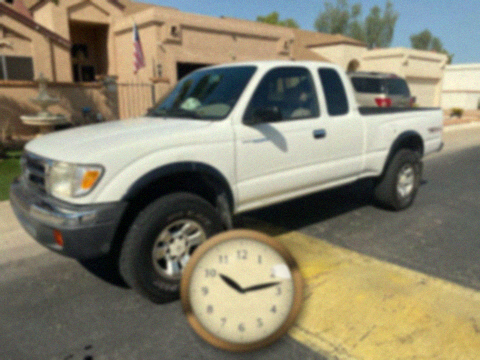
{"hour": 10, "minute": 13}
